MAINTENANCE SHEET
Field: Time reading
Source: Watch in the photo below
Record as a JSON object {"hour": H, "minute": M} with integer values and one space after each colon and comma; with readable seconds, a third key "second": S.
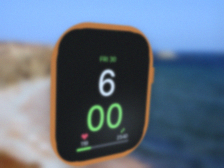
{"hour": 6, "minute": 0}
